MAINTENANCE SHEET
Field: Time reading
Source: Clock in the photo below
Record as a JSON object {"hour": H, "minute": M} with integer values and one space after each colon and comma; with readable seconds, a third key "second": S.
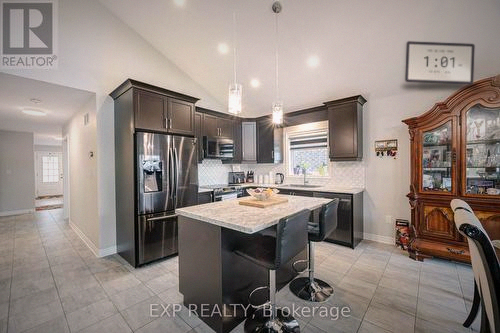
{"hour": 1, "minute": 1}
